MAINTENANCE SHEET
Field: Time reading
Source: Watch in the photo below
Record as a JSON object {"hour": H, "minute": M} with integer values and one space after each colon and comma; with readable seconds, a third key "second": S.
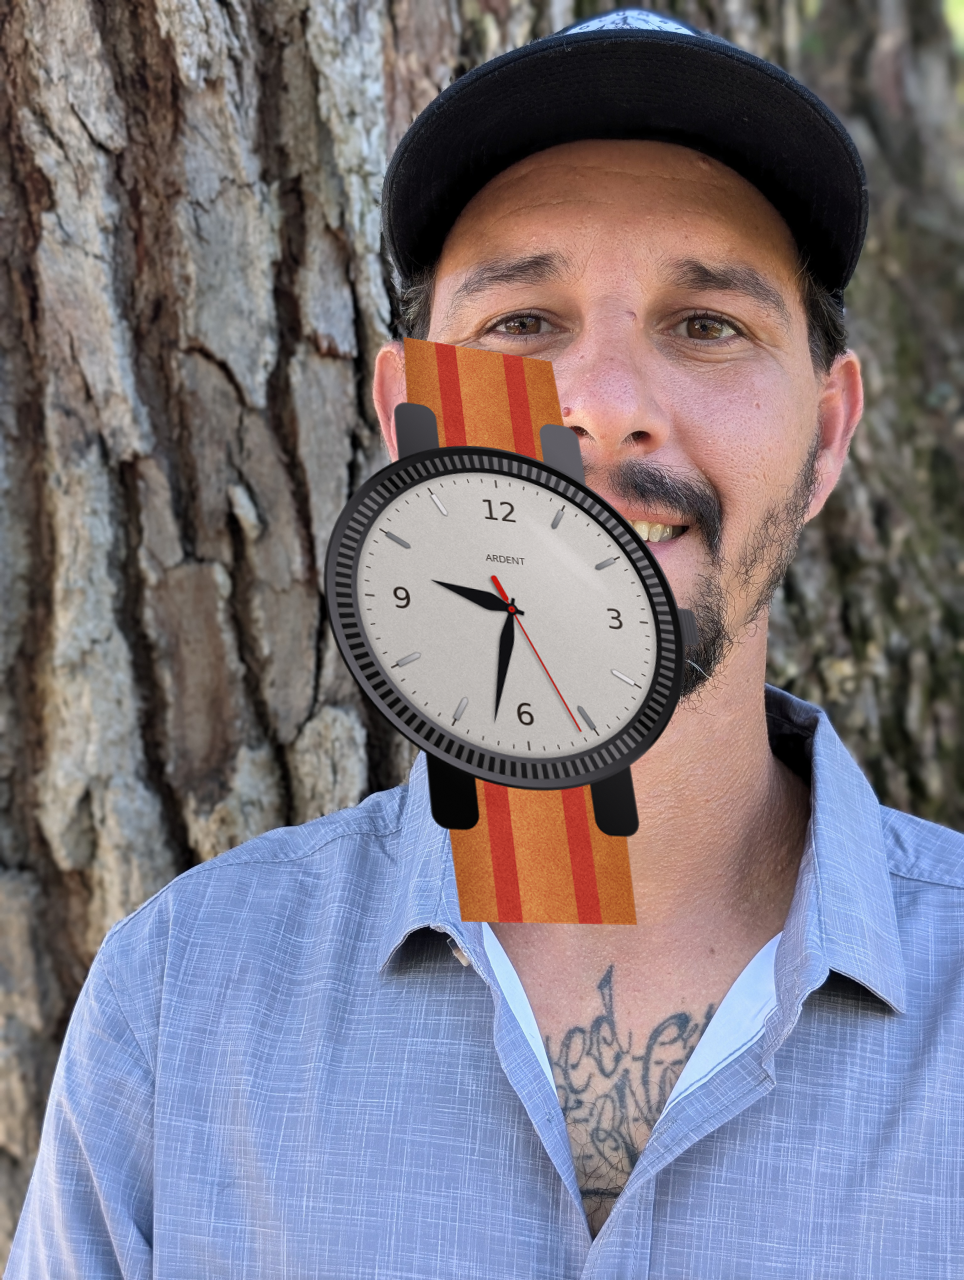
{"hour": 9, "minute": 32, "second": 26}
